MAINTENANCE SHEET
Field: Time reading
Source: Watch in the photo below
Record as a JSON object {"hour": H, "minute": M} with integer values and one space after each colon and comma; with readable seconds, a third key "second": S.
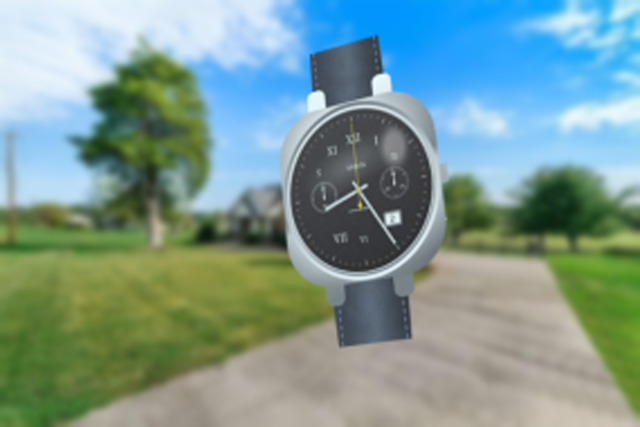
{"hour": 8, "minute": 25}
